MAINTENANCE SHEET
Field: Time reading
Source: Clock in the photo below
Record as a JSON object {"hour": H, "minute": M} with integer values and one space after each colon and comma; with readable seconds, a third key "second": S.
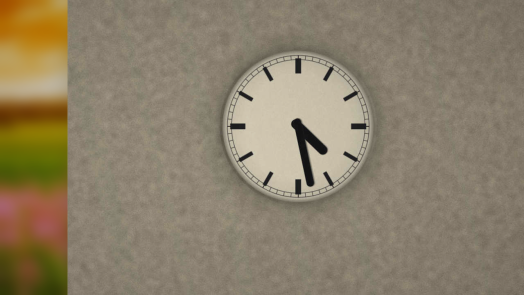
{"hour": 4, "minute": 28}
